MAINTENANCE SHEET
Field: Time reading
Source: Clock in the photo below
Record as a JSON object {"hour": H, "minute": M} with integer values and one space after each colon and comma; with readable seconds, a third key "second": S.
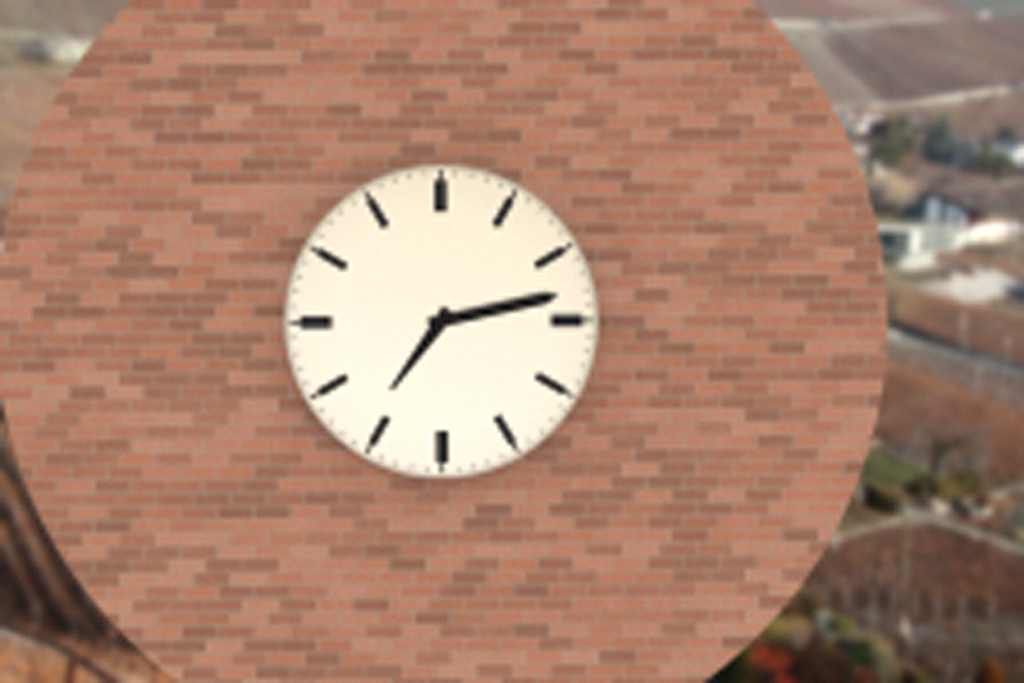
{"hour": 7, "minute": 13}
